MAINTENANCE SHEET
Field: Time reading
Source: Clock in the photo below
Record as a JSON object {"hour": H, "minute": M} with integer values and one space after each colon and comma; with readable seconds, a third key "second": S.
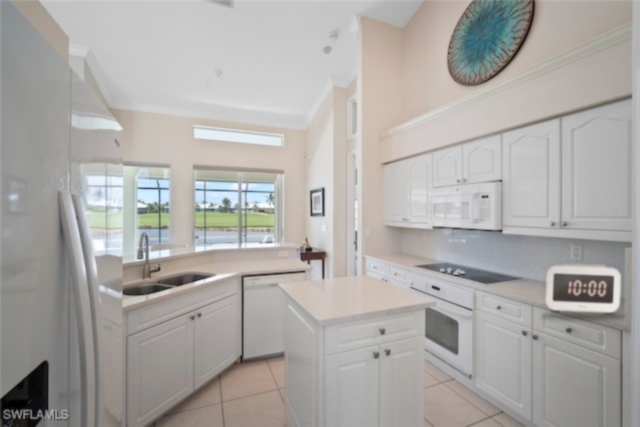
{"hour": 10, "minute": 0}
